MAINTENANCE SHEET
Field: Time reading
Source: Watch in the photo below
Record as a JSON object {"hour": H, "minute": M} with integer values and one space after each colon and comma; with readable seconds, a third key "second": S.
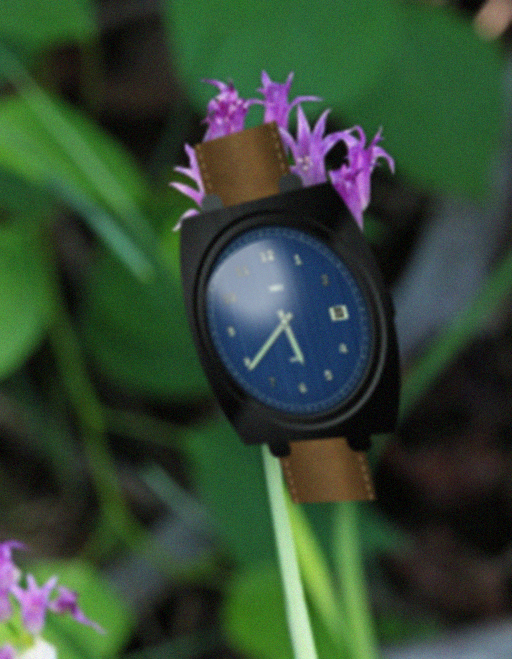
{"hour": 5, "minute": 39}
